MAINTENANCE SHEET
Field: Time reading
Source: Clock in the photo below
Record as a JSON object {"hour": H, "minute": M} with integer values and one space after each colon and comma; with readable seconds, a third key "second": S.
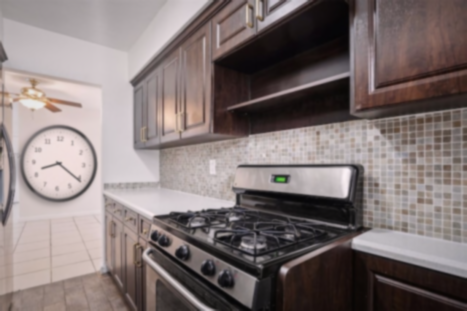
{"hour": 8, "minute": 21}
